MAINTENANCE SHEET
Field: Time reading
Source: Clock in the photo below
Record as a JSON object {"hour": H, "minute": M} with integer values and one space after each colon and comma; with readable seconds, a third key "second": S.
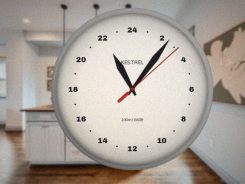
{"hour": 22, "minute": 6, "second": 8}
